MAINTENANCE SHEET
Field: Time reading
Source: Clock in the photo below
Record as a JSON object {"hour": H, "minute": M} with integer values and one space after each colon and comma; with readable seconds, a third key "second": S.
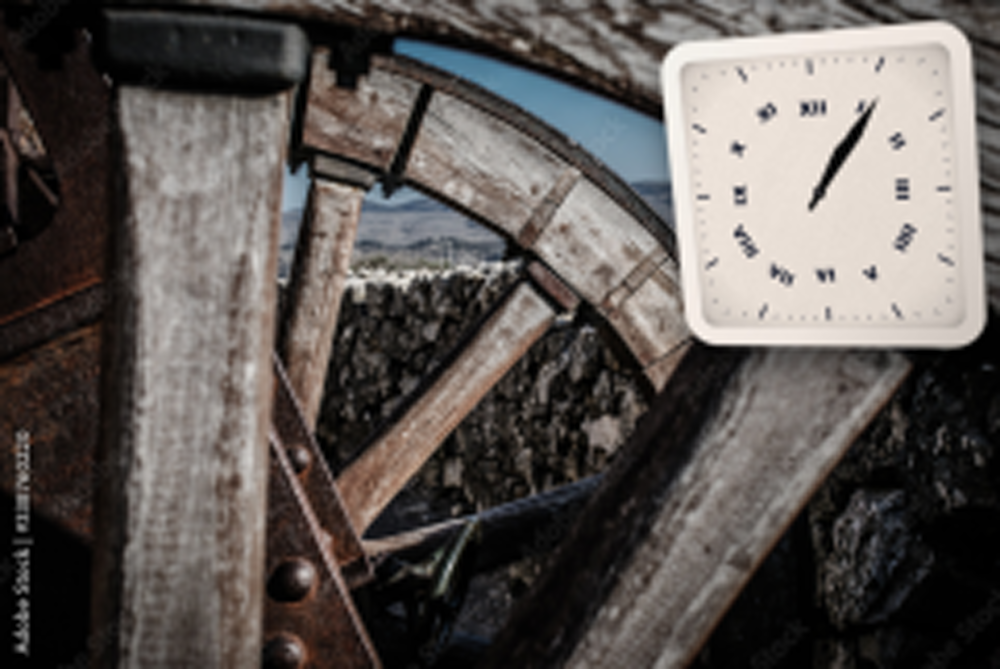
{"hour": 1, "minute": 6}
